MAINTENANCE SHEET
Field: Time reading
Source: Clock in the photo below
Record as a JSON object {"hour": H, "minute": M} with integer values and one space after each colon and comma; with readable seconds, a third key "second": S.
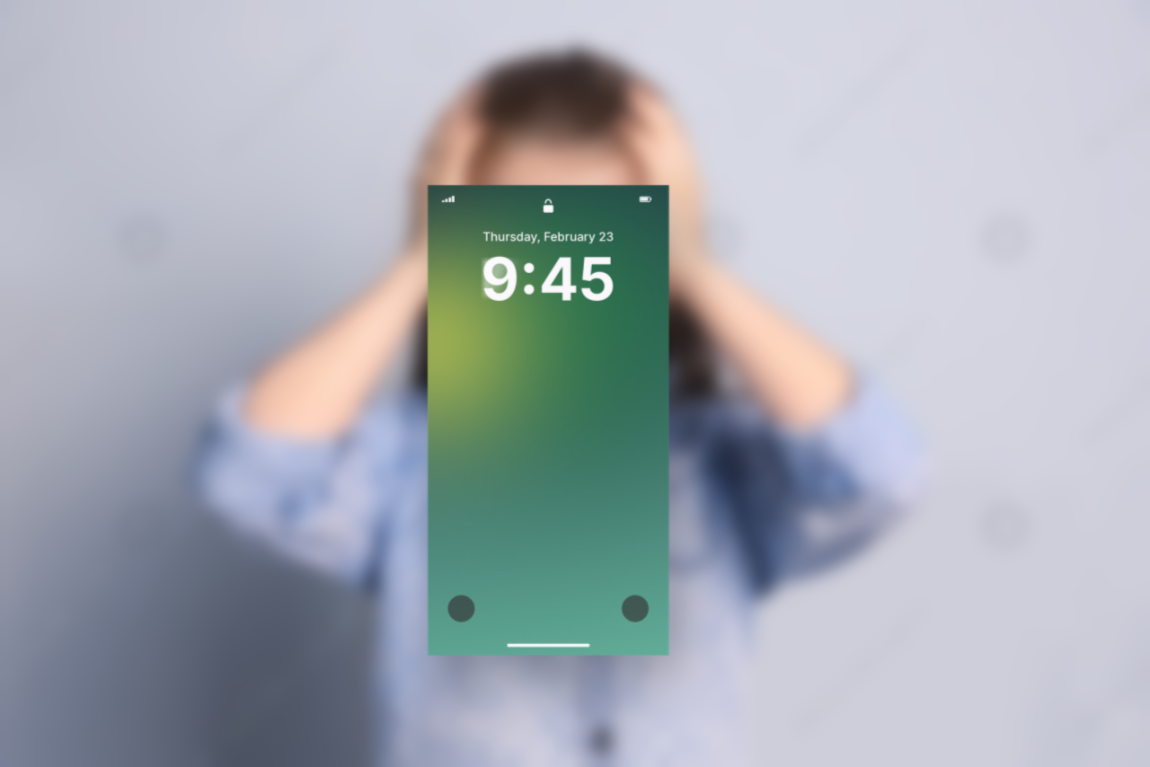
{"hour": 9, "minute": 45}
